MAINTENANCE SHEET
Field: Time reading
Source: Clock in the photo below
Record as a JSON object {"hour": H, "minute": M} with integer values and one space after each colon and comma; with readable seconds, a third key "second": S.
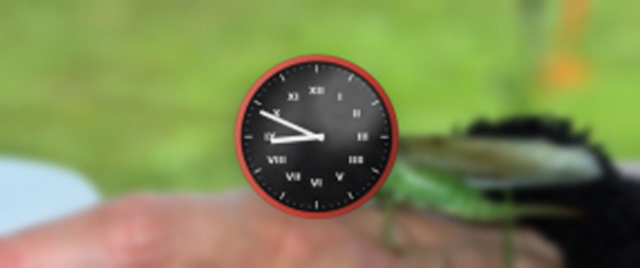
{"hour": 8, "minute": 49}
